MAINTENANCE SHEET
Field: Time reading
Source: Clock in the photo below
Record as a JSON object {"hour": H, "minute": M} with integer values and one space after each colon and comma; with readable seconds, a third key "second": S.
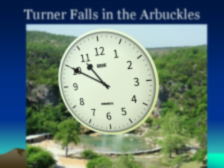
{"hour": 10, "minute": 50}
